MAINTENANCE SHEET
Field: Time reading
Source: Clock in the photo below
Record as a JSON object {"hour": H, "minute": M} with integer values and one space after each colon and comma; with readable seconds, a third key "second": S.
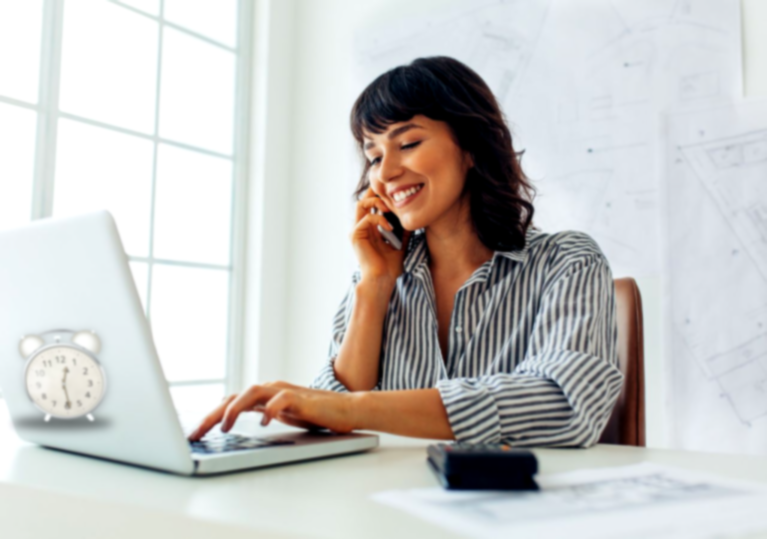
{"hour": 12, "minute": 29}
